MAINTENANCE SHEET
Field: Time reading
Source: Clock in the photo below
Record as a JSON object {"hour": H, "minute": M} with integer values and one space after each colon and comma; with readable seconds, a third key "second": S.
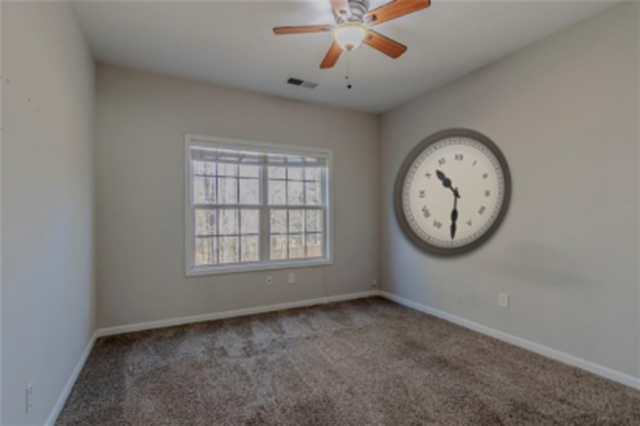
{"hour": 10, "minute": 30}
